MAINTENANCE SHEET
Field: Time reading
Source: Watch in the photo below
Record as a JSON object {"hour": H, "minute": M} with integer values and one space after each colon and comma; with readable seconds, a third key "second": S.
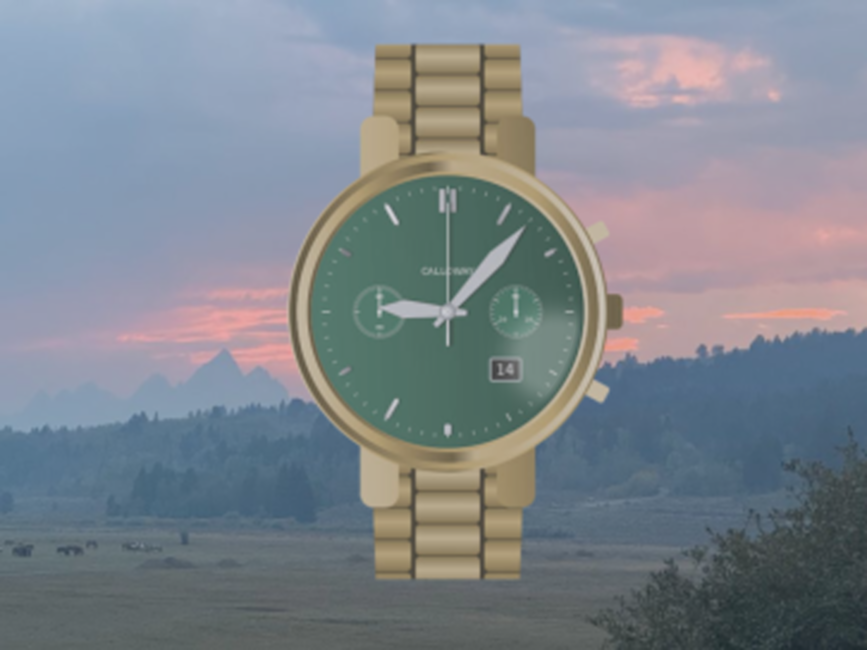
{"hour": 9, "minute": 7}
